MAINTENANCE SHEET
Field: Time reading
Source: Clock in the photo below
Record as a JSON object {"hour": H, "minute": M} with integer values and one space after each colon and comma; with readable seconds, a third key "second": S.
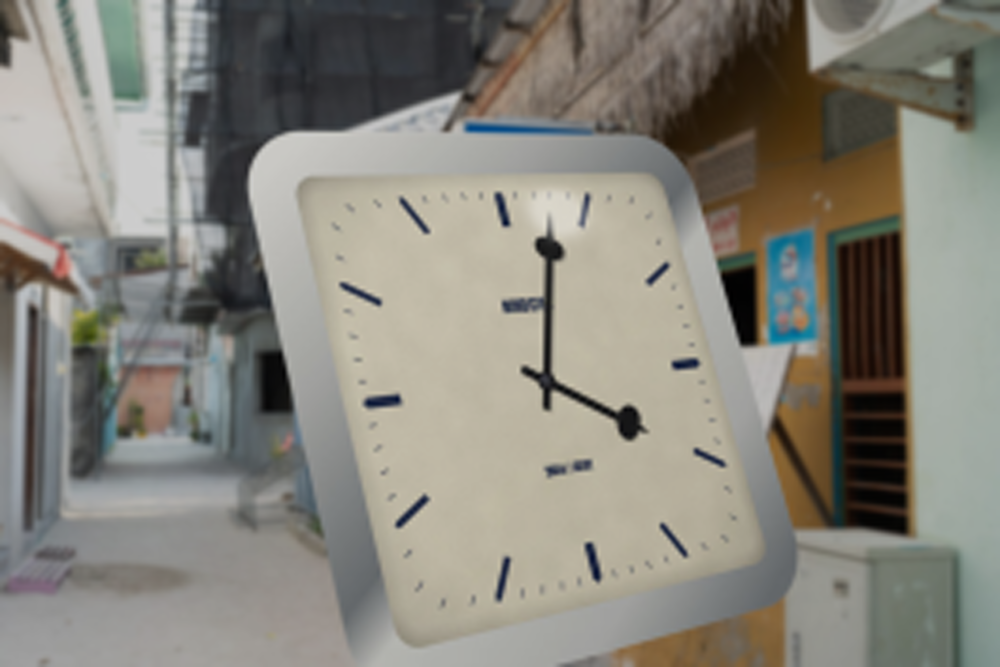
{"hour": 4, "minute": 3}
